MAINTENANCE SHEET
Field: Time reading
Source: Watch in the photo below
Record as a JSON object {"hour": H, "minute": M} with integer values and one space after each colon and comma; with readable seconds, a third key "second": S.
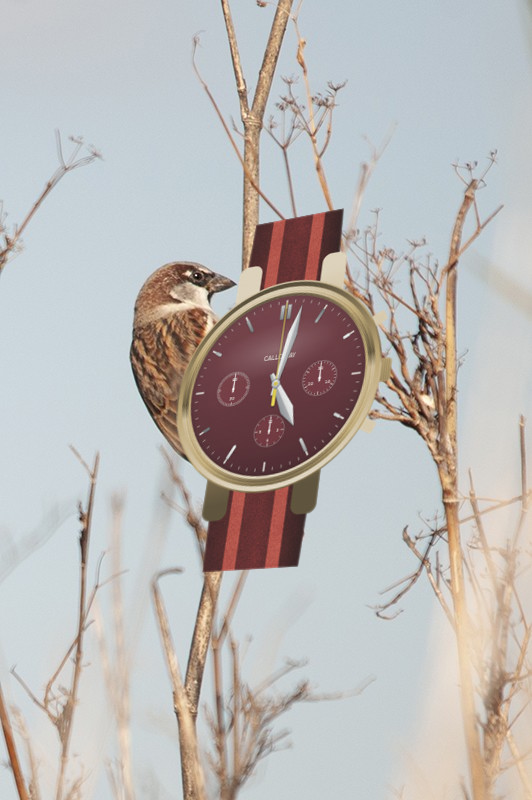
{"hour": 5, "minute": 2}
